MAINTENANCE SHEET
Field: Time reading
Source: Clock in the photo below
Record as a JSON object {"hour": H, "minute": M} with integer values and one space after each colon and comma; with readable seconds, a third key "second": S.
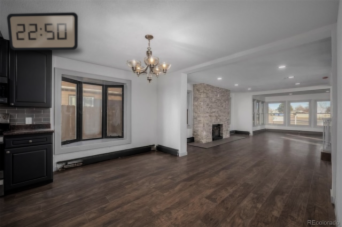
{"hour": 22, "minute": 50}
